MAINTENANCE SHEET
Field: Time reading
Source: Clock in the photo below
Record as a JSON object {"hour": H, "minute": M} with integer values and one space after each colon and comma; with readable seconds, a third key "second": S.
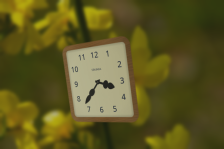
{"hour": 3, "minute": 37}
